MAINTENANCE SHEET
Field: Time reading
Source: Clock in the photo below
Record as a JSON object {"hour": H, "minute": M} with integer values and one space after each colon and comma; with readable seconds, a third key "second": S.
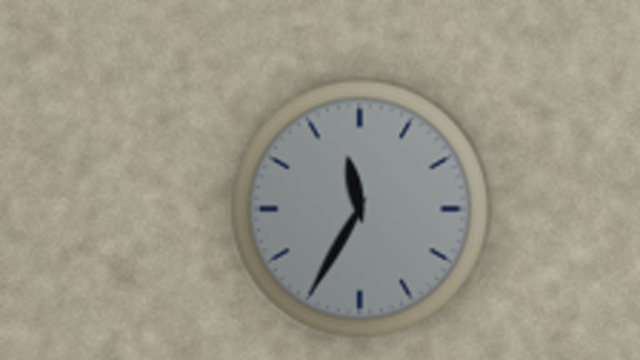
{"hour": 11, "minute": 35}
